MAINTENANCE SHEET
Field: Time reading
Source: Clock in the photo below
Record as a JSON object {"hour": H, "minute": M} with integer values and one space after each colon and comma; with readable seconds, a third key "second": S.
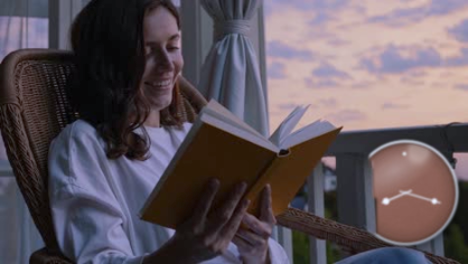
{"hour": 8, "minute": 18}
